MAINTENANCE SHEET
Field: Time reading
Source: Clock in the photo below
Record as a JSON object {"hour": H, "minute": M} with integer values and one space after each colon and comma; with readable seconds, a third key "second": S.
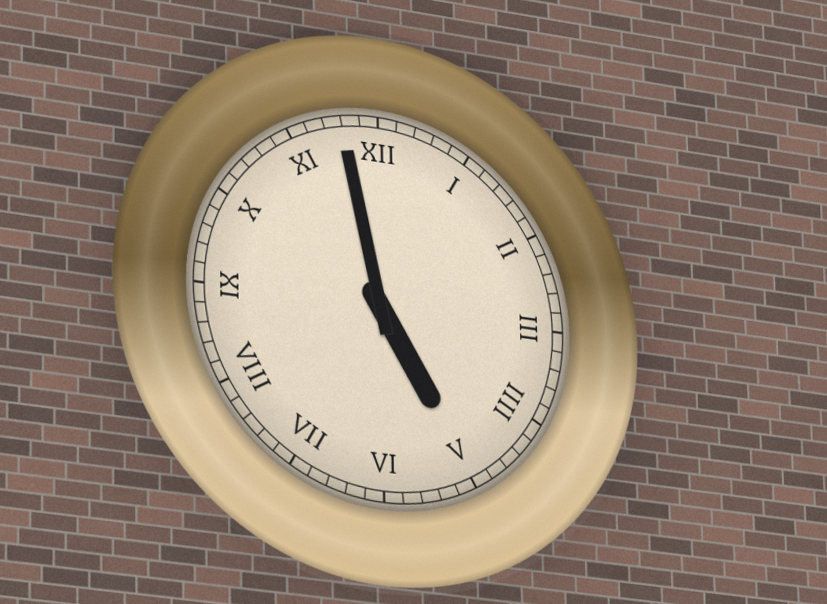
{"hour": 4, "minute": 58}
